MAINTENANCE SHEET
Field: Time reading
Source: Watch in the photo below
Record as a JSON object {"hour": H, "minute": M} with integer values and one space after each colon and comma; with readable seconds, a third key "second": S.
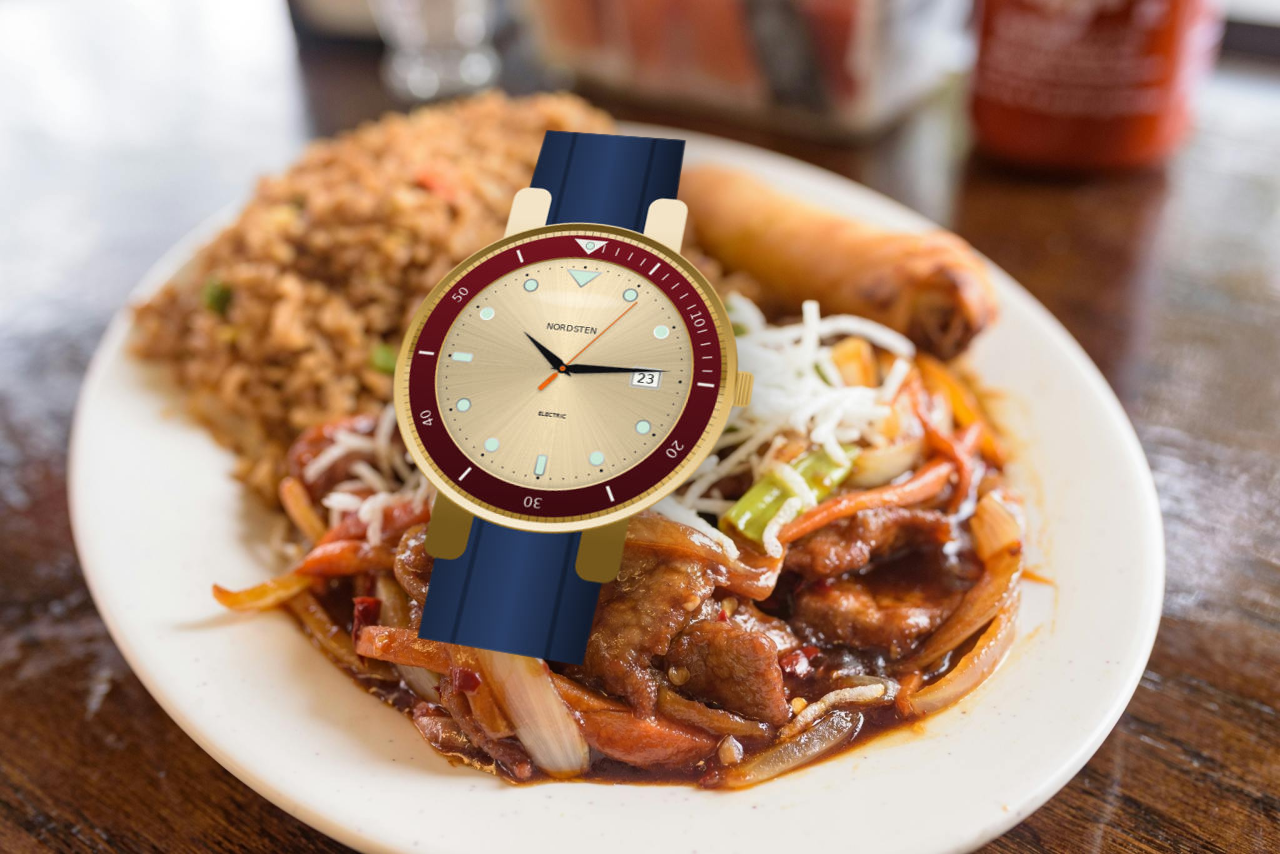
{"hour": 10, "minute": 14, "second": 6}
